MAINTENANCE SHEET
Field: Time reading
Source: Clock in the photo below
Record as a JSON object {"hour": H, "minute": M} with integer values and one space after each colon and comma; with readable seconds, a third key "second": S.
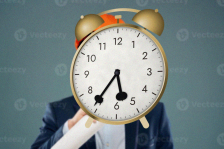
{"hour": 5, "minute": 36}
